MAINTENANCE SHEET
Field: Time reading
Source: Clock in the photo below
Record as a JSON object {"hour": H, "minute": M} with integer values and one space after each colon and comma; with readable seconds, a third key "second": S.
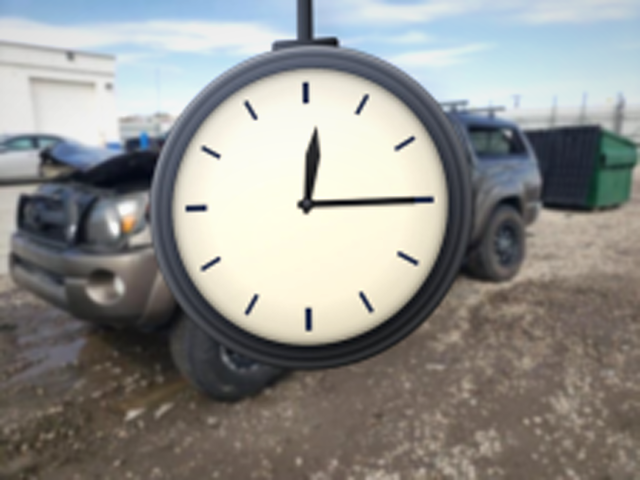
{"hour": 12, "minute": 15}
